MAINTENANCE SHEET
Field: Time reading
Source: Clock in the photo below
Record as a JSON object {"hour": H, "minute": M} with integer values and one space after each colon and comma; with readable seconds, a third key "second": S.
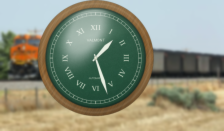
{"hour": 1, "minute": 27}
